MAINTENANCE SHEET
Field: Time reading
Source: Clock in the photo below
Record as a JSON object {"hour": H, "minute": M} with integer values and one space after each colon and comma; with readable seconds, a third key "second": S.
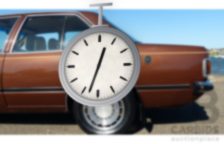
{"hour": 12, "minute": 33}
